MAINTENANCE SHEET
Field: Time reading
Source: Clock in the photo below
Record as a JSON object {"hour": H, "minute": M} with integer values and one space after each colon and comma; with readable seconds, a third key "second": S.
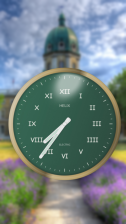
{"hour": 7, "minute": 36}
